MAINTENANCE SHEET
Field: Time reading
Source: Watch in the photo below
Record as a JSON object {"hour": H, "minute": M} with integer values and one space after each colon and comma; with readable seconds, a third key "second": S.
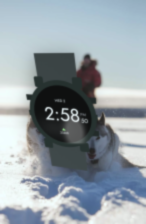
{"hour": 2, "minute": 58}
